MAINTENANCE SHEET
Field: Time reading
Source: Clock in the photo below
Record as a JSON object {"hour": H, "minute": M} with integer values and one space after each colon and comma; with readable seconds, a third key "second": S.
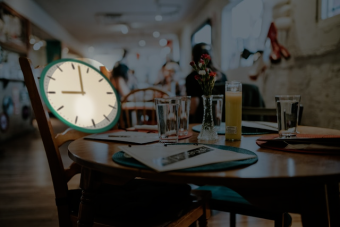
{"hour": 9, "minute": 2}
